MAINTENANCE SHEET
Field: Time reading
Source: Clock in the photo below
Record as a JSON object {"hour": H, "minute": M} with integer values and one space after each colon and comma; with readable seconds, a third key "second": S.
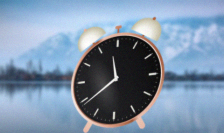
{"hour": 11, "minute": 39}
